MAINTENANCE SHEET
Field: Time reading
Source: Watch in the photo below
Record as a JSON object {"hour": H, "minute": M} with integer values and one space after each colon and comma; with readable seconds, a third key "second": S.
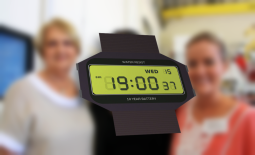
{"hour": 19, "minute": 0, "second": 37}
